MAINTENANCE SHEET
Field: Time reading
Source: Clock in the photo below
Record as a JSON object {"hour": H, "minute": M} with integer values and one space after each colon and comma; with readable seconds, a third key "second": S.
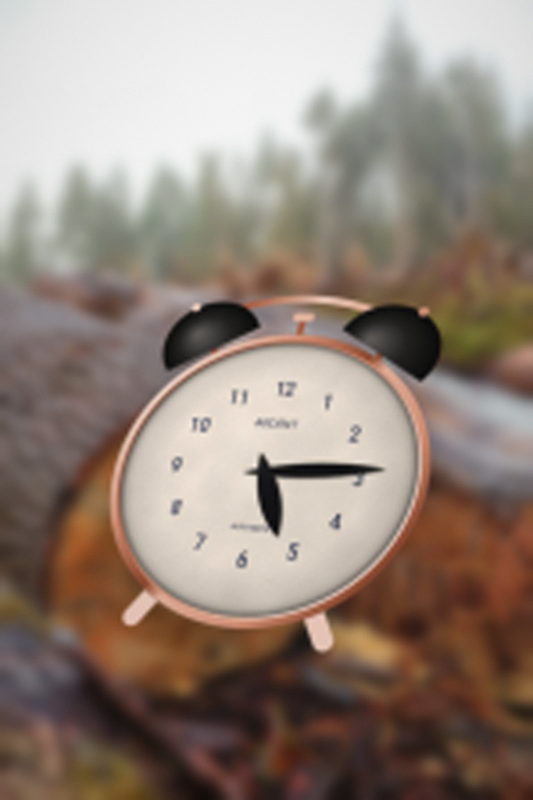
{"hour": 5, "minute": 14}
